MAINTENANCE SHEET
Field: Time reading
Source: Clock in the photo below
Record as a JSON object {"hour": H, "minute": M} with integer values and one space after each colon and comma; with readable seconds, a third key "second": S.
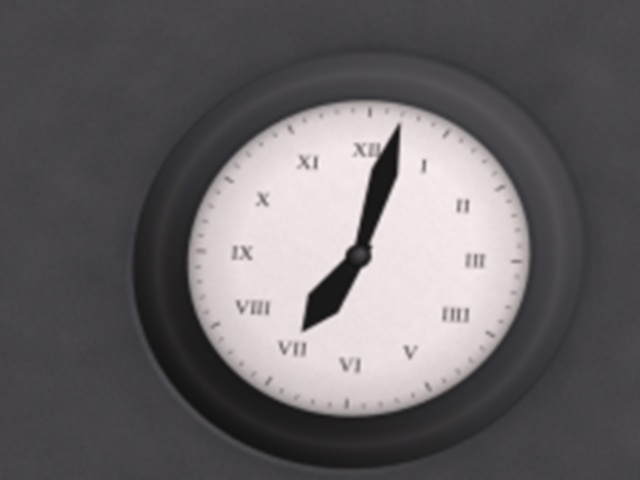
{"hour": 7, "minute": 2}
